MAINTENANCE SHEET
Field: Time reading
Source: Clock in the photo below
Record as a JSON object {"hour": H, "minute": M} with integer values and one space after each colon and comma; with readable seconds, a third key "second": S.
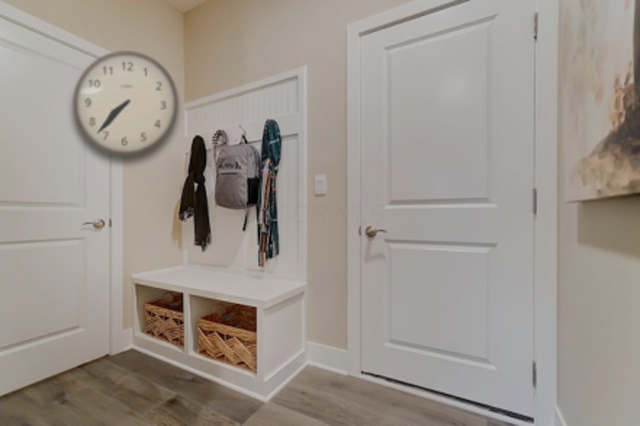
{"hour": 7, "minute": 37}
